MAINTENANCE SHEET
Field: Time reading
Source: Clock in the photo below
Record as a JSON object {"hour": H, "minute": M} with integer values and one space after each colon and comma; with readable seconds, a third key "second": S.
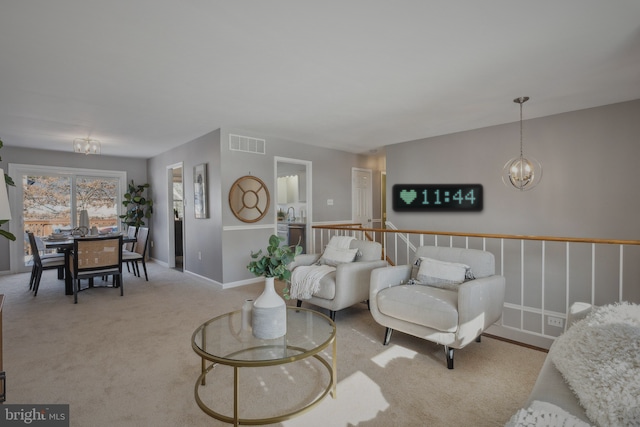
{"hour": 11, "minute": 44}
